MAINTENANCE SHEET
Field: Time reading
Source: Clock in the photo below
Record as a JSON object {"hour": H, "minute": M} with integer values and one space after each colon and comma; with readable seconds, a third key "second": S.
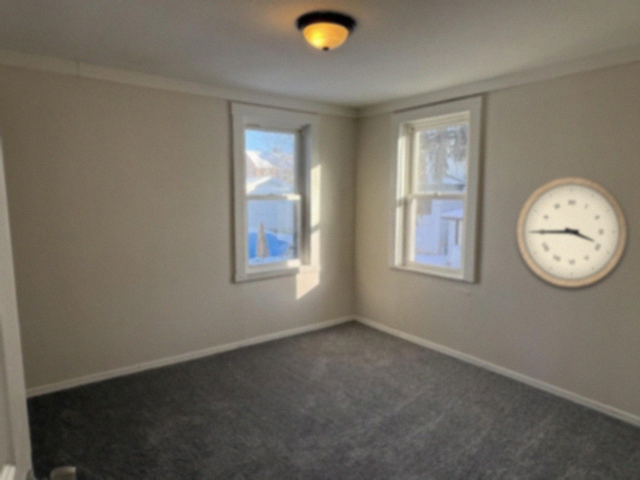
{"hour": 3, "minute": 45}
